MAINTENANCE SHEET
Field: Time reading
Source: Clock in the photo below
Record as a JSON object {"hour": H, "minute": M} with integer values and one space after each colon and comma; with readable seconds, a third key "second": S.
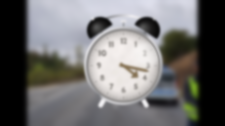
{"hour": 4, "minute": 17}
